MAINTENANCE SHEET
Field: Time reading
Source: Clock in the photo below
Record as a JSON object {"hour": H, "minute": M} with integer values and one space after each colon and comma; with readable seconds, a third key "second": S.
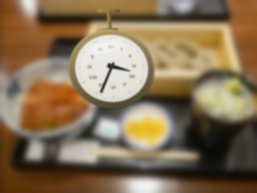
{"hour": 3, "minute": 34}
